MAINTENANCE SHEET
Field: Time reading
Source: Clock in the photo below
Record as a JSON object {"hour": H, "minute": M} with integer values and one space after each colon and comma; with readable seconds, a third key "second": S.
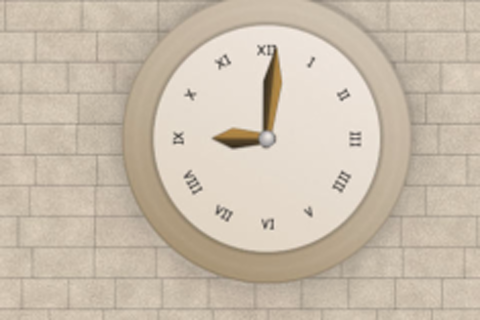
{"hour": 9, "minute": 1}
